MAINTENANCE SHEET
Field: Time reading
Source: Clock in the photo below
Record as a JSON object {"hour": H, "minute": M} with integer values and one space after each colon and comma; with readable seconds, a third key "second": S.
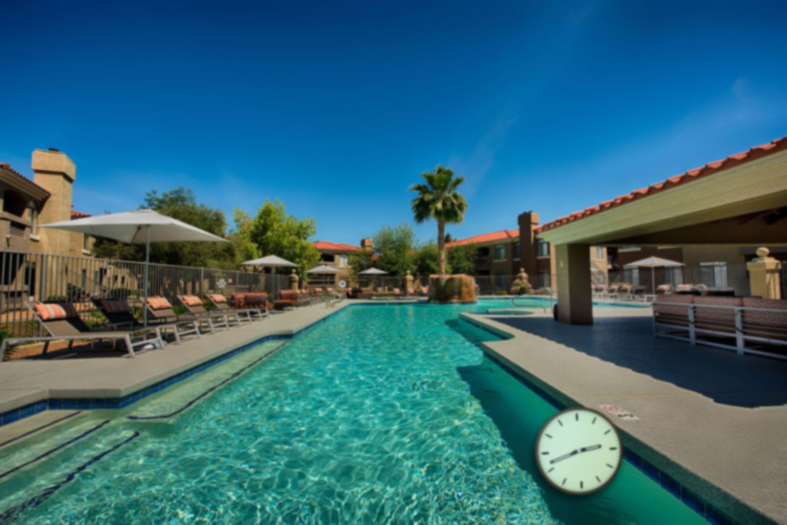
{"hour": 2, "minute": 42}
